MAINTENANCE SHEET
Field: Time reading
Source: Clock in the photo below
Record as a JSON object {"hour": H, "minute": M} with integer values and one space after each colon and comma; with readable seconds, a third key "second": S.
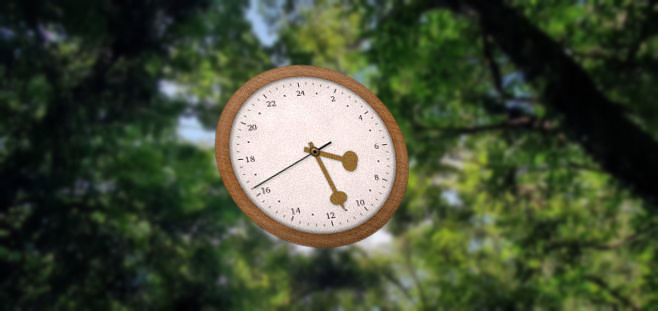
{"hour": 7, "minute": 27, "second": 41}
